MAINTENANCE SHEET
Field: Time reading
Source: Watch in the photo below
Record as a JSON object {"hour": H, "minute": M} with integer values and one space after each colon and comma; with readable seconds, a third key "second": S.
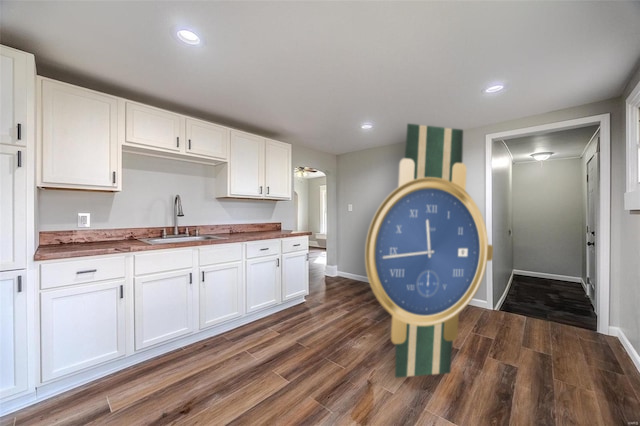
{"hour": 11, "minute": 44}
